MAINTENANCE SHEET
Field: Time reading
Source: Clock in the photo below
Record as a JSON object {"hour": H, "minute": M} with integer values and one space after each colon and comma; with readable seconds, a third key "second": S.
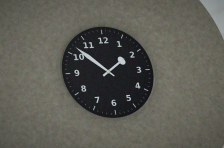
{"hour": 1, "minute": 52}
